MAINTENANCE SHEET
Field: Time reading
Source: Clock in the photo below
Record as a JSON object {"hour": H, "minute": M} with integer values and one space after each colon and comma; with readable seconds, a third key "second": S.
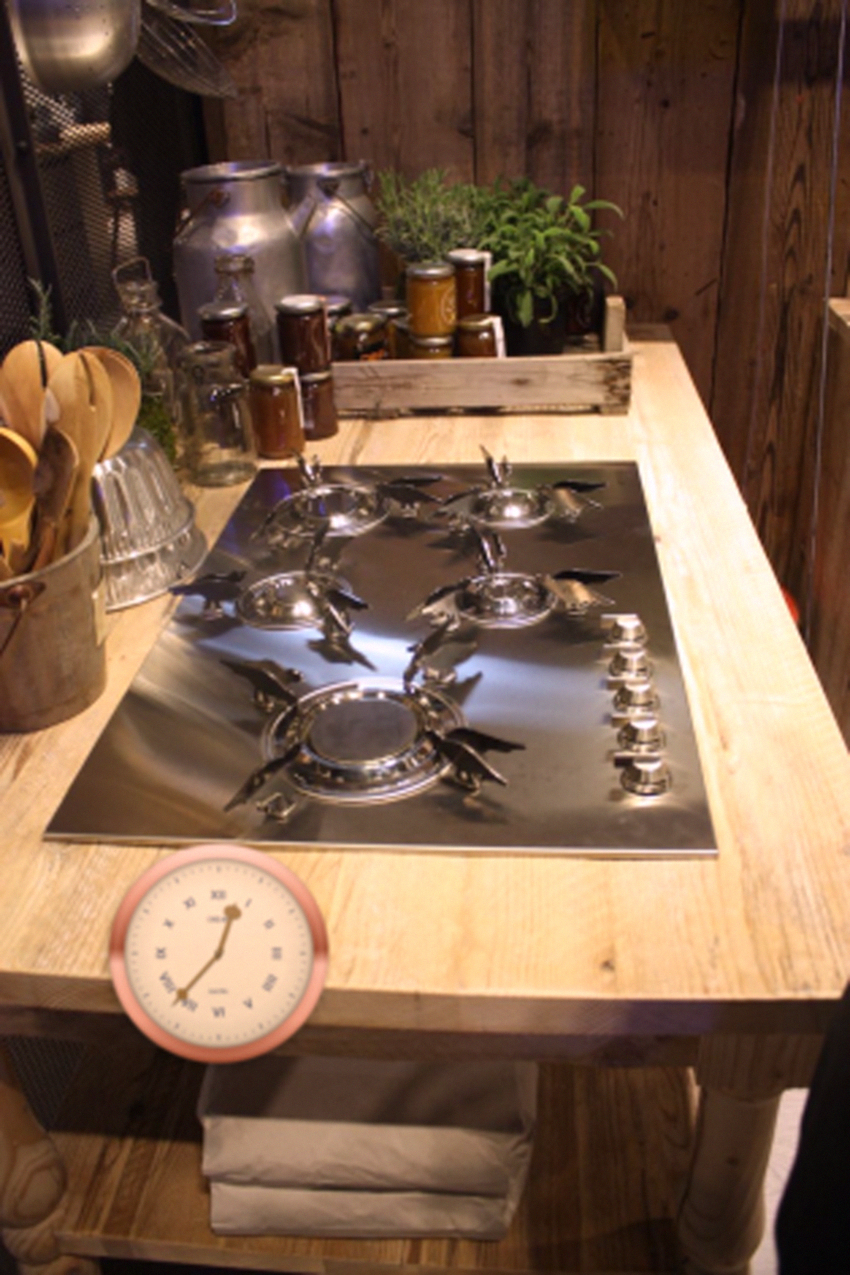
{"hour": 12, "minute": 37}
